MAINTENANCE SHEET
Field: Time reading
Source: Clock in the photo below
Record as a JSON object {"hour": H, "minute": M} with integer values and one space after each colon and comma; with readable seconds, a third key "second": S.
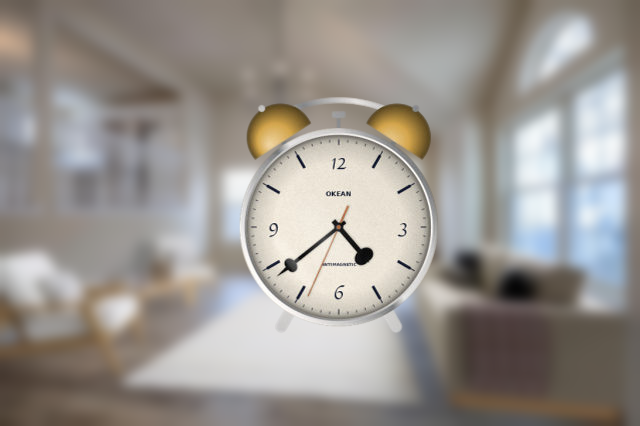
{"hour": 4, "minute": 38, "second": 34}
